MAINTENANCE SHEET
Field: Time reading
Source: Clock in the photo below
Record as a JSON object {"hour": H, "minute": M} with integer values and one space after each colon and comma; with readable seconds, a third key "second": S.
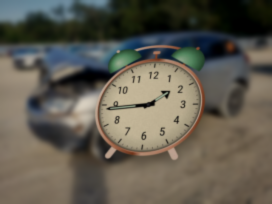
{"hour": 1, "minute": 44}
